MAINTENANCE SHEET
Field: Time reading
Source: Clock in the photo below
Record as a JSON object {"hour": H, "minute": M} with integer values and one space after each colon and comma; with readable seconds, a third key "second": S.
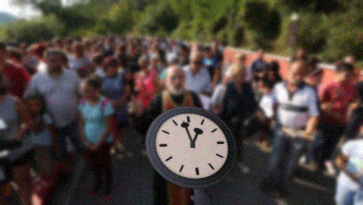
{"hour": 12, "minute": 58}
